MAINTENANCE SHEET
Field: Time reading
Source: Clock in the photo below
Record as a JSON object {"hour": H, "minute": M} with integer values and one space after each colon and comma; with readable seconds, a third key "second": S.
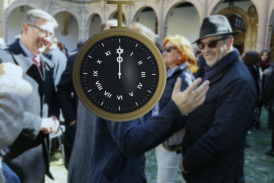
{"hour": 12, "minute": 0}
